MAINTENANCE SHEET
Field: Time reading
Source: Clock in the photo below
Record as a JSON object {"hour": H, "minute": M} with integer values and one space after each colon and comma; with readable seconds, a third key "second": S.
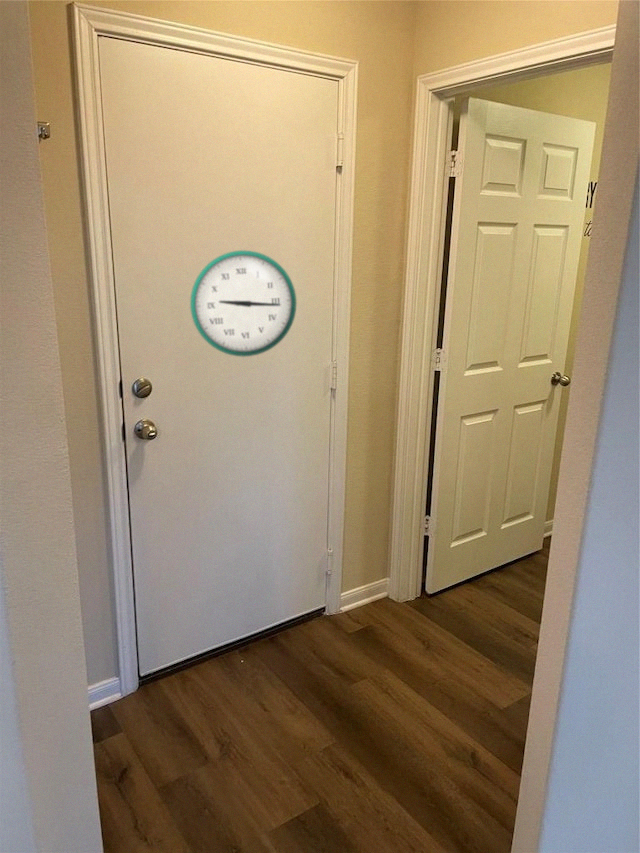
{"hour": 9, "minute": 16}
